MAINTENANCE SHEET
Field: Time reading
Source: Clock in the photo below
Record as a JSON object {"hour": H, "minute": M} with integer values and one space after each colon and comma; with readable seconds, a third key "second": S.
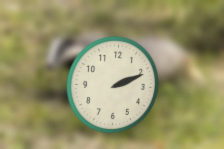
{"hour": 2, "minute": 11}
